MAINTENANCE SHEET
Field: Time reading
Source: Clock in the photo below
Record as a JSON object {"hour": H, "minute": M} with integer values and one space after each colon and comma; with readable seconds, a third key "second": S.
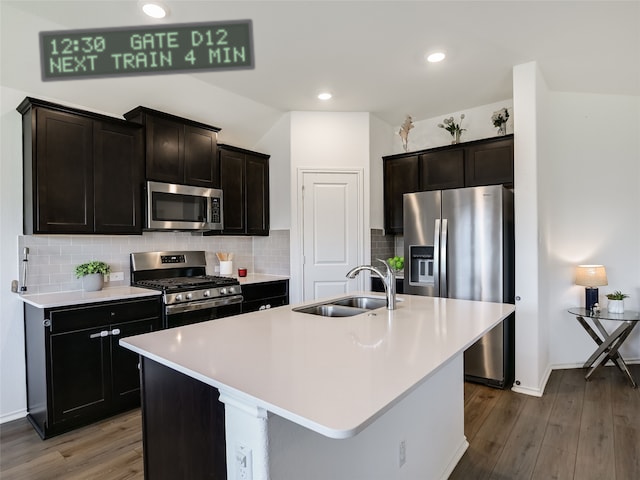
{"hour": 12, "minute": 30}
